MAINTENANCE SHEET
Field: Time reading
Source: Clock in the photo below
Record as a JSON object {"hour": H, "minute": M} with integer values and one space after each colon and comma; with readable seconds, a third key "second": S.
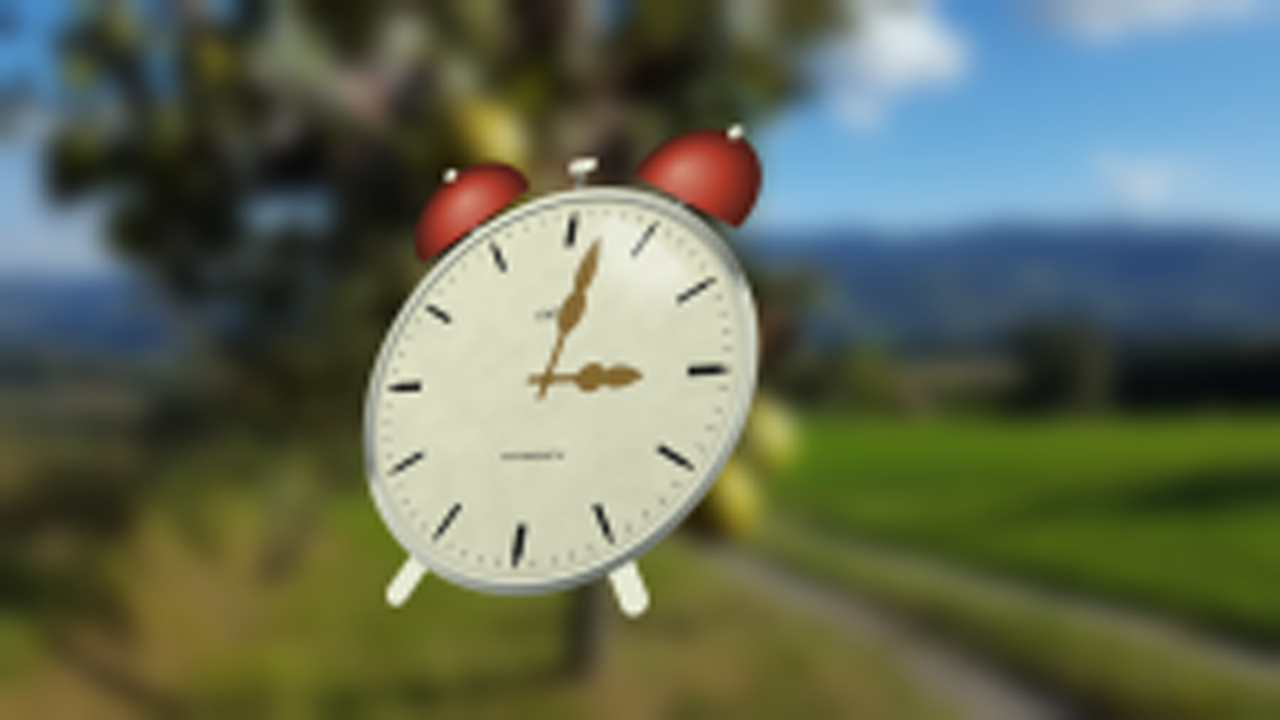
{"hour": 3, "minute": 2}
